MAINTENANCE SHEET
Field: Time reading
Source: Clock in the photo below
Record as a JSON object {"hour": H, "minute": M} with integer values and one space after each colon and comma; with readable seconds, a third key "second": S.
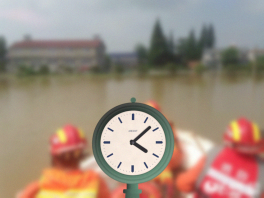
{"hour": 4, "minute": 8}
